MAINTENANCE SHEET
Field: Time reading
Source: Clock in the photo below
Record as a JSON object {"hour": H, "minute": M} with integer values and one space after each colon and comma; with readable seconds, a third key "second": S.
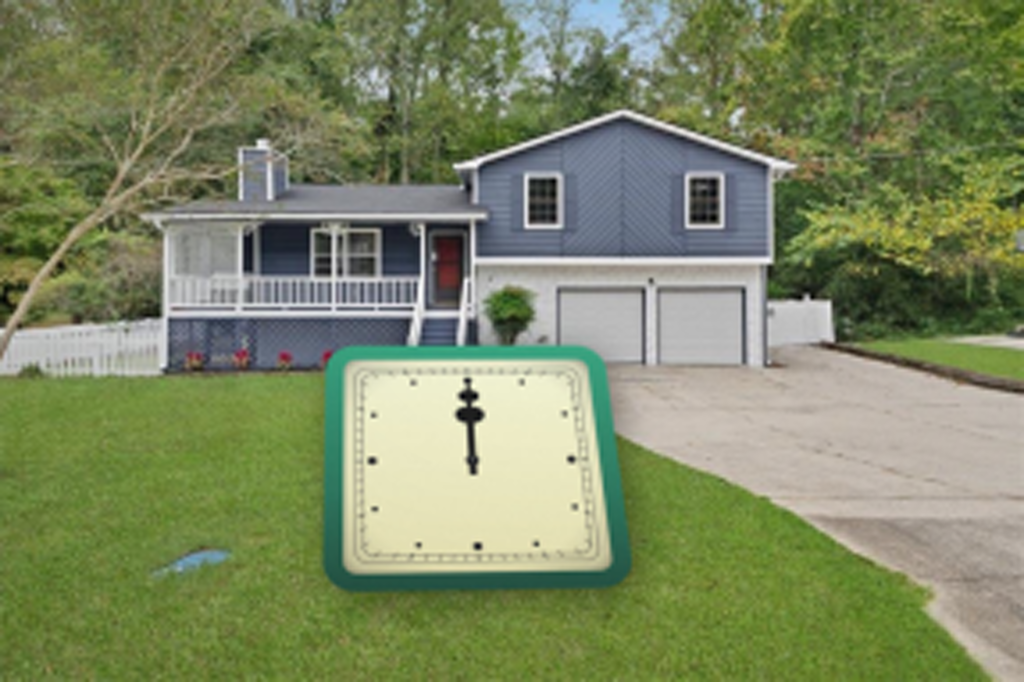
{"hour": 12, "minute": 0}
